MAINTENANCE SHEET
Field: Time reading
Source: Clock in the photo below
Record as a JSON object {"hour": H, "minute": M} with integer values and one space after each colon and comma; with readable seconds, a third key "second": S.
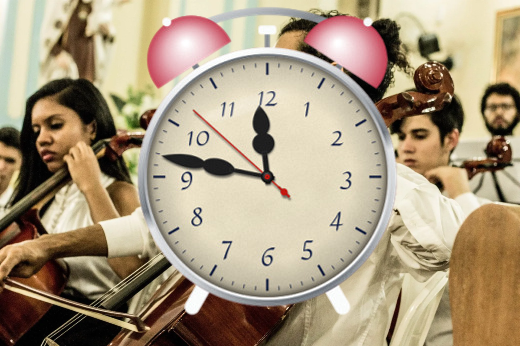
{"hour": 11, "minute": 46, "second": 52}
